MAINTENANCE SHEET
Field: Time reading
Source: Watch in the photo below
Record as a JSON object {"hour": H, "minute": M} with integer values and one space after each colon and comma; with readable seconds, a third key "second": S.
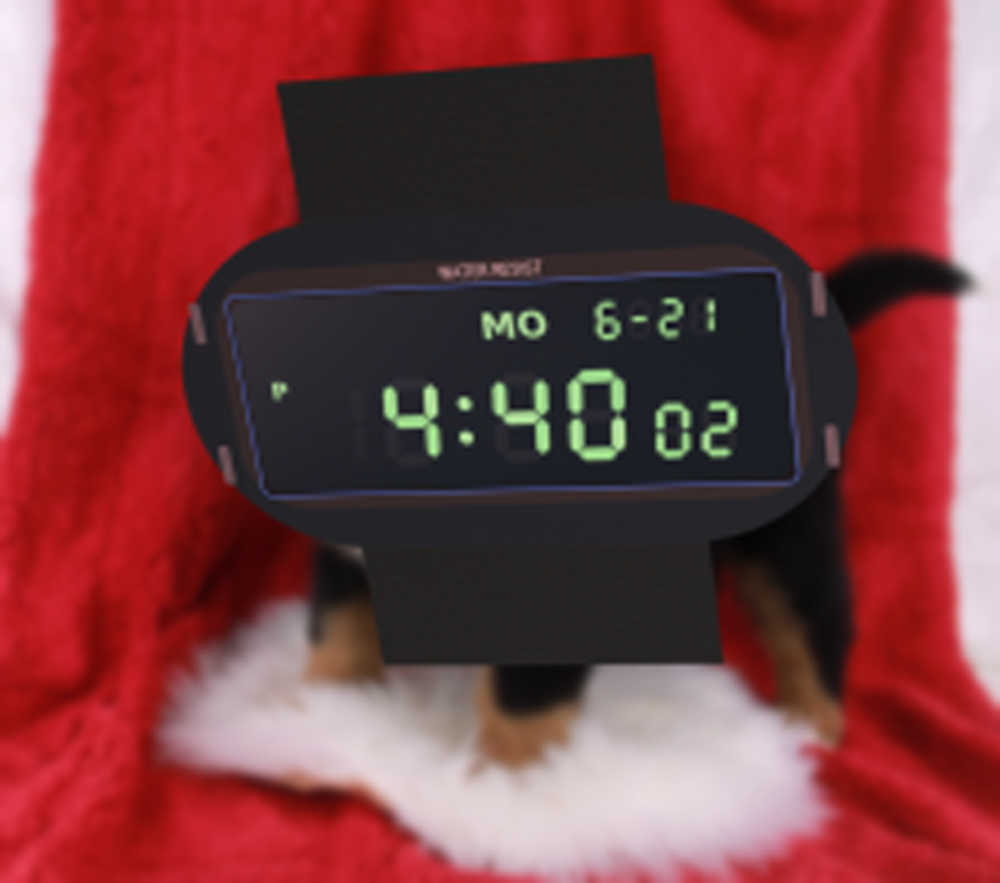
{"hour": 4, "minute": 40, "second": 2}
